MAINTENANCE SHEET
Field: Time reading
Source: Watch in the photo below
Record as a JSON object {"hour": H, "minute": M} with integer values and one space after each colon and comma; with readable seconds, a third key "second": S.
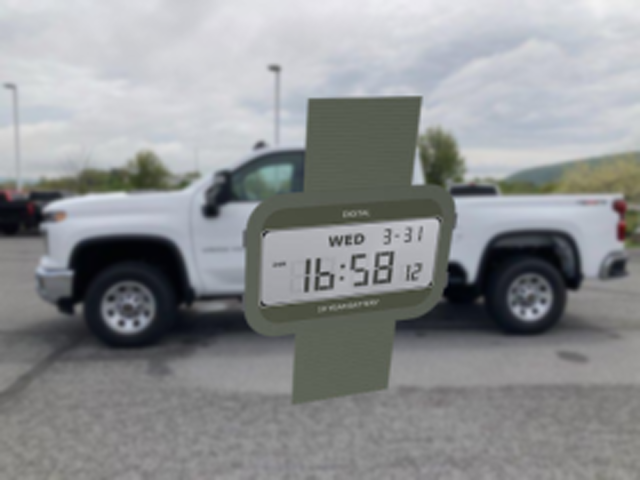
{"hour": 16, "minute": 58, "second": 12}
